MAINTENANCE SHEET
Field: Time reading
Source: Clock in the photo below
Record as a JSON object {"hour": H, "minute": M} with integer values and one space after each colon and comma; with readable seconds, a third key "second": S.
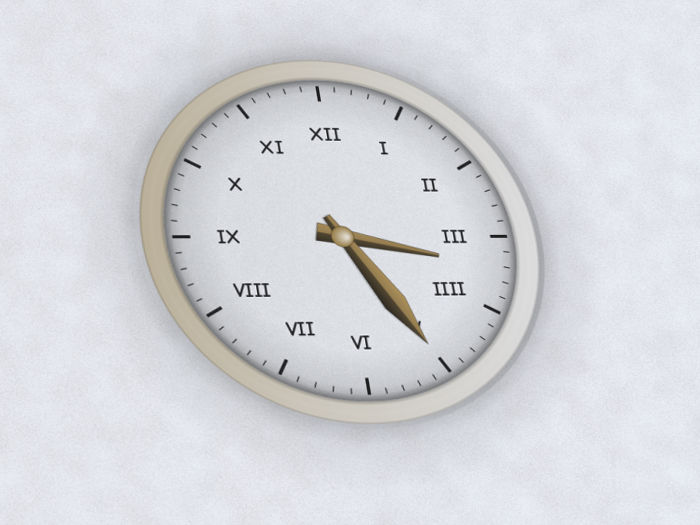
{"hour": 3, "minute": 25}
